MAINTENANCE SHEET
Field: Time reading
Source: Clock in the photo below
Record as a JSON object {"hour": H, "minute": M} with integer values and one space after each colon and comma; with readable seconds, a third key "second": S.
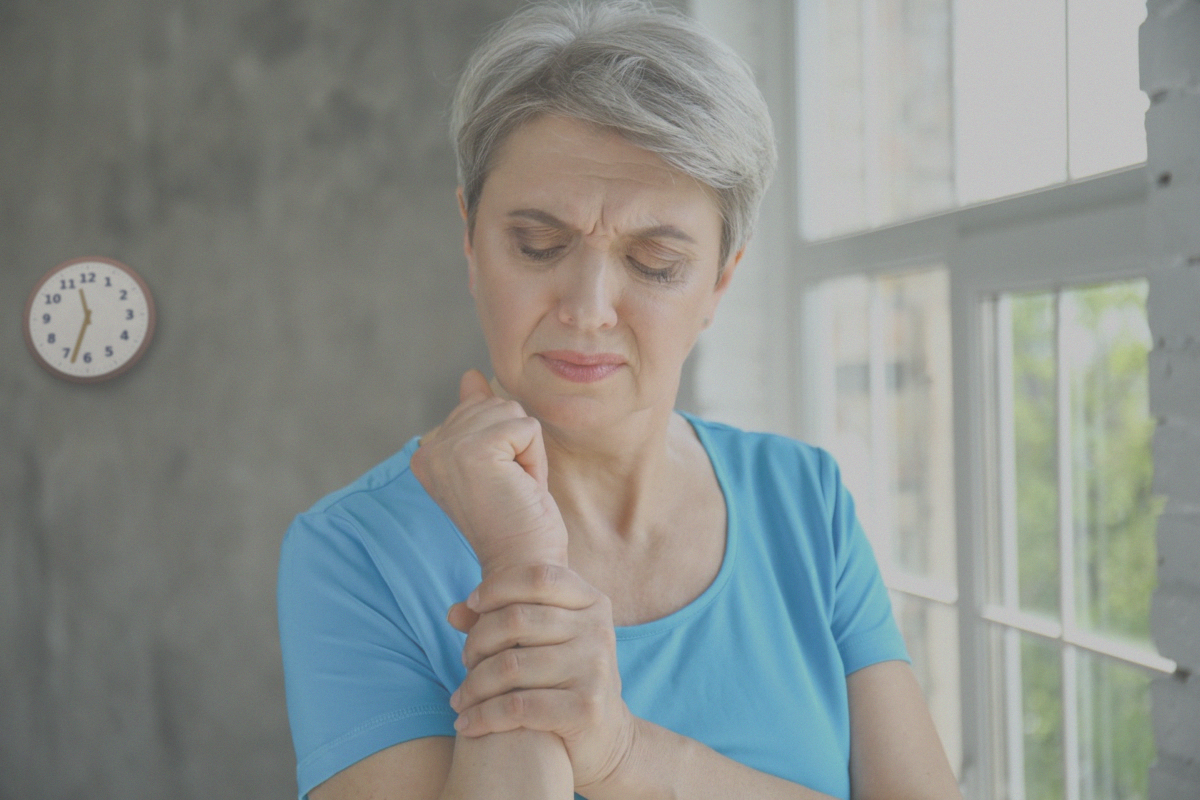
{"hour": 11, "minute": 33}
